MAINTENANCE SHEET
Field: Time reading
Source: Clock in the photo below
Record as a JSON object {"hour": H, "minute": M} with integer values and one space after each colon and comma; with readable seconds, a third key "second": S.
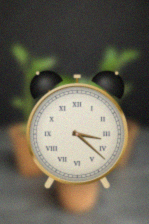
{"hour": 3, "minute": 22}
